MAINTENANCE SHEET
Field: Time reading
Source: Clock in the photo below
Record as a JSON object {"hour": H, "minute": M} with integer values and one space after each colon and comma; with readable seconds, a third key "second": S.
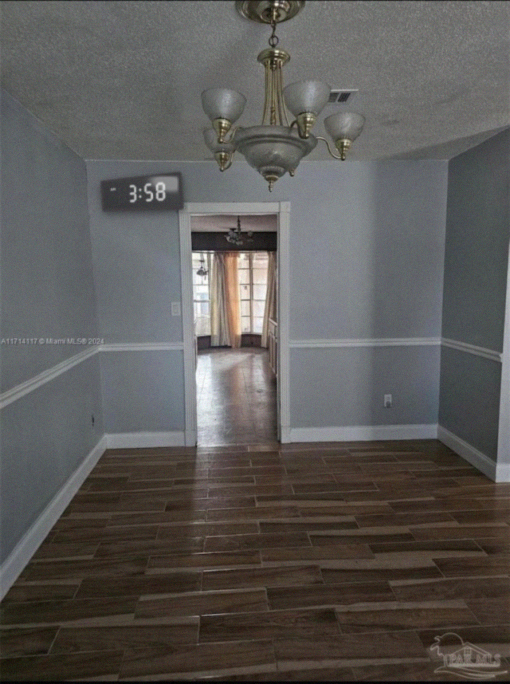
{"hour": 3, "minute": 58}
